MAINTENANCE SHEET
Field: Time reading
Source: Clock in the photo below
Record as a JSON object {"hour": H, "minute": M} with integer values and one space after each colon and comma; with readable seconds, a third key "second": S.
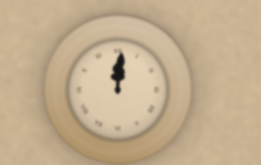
{"hour": 12, "minute": 1}
